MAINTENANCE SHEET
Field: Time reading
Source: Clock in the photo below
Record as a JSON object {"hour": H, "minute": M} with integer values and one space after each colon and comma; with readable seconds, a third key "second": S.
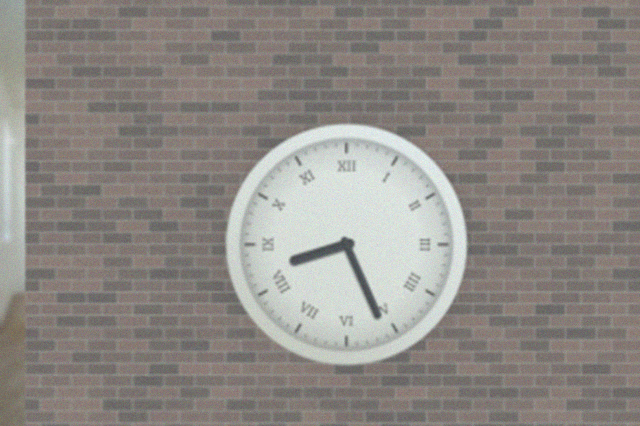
{"hour": 8, "minute": 26}
